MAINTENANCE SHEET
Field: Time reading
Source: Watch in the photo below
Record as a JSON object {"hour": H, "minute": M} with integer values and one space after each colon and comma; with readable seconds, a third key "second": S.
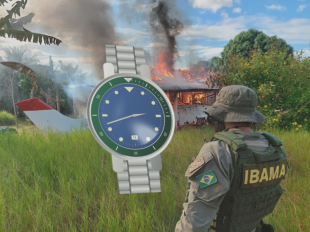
{"hour": 2, "minute": 42}
